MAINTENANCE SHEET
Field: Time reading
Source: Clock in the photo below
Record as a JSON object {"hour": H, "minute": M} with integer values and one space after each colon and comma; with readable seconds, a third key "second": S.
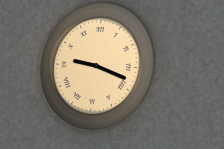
{"hour": 9, "minute": 18}
